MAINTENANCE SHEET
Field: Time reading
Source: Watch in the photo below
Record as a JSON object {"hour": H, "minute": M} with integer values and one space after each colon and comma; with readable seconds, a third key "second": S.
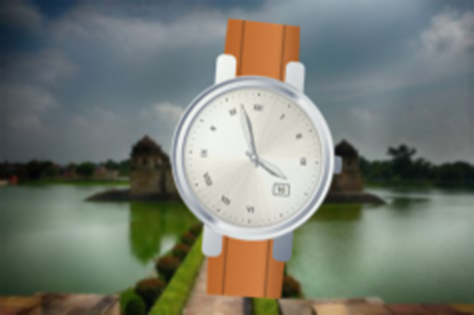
{"hour": 3, "minute": 57}
